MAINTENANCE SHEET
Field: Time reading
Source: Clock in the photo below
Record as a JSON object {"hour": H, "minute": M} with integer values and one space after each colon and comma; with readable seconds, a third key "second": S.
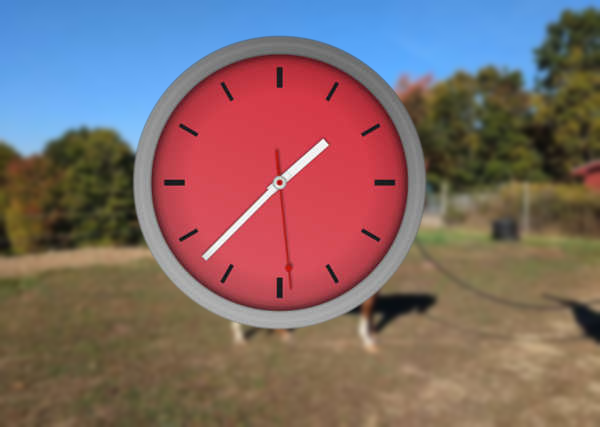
{"hour": 1, "minute": 37, "second": 29}
